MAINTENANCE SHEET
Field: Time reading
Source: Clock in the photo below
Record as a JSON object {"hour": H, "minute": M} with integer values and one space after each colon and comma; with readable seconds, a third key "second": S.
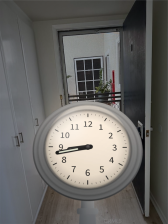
{"hour": 8, "minute": 43}
